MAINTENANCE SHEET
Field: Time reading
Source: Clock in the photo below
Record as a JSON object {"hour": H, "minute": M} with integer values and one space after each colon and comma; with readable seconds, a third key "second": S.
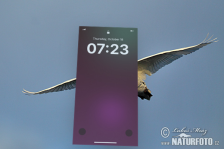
{"hour": 7, "minute": 23}
